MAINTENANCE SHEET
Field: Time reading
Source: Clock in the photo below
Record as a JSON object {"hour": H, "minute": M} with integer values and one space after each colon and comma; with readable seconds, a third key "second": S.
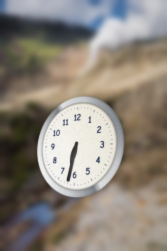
{"hour": 6, "minute": 32}
